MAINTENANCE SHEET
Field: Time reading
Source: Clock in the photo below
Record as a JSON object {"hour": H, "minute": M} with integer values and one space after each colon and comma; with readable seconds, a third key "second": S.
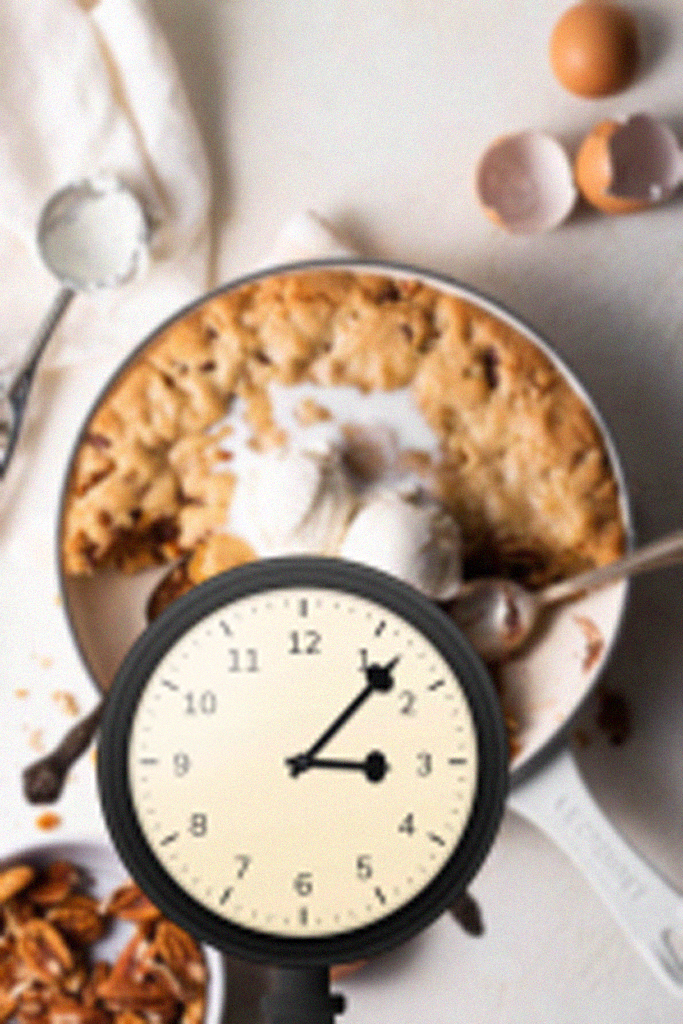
{"hour": 3, "minute": 7}
